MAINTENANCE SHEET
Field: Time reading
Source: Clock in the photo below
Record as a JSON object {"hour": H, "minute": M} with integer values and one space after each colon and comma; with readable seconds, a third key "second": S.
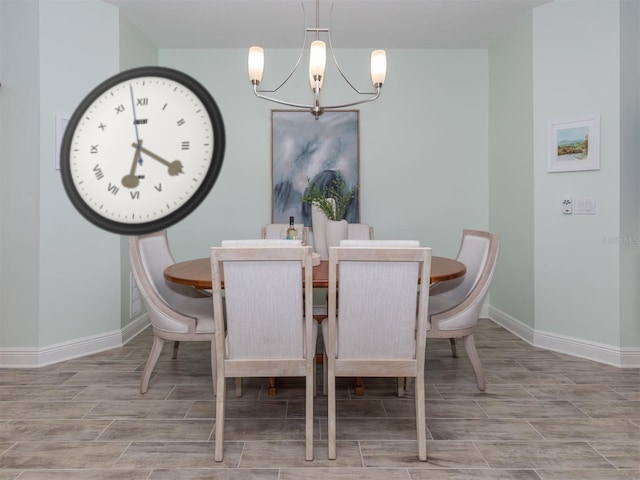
{"hour": 6, "minute": 19, "second": 58}
